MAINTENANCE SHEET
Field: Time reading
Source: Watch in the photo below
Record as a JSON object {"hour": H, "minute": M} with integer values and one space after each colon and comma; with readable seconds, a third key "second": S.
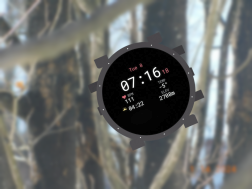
{"hour": 7, "minute": 16}
